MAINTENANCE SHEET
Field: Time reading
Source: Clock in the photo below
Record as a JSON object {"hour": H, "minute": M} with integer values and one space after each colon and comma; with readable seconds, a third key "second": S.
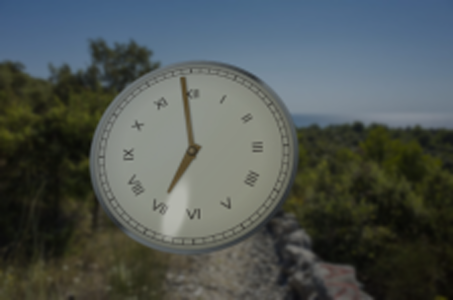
{"hour": 6, "minute": 59}
